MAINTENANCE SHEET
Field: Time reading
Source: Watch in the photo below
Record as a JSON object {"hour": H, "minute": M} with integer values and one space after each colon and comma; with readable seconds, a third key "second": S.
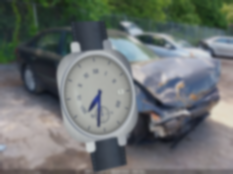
{"hour": 7, "minute": 32}
